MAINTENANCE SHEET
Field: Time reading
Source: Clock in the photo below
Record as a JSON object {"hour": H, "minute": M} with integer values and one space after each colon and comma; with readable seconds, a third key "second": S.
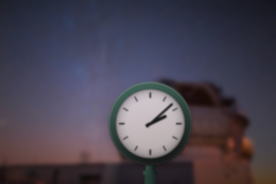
{"hour": 2, "minute": 8}
